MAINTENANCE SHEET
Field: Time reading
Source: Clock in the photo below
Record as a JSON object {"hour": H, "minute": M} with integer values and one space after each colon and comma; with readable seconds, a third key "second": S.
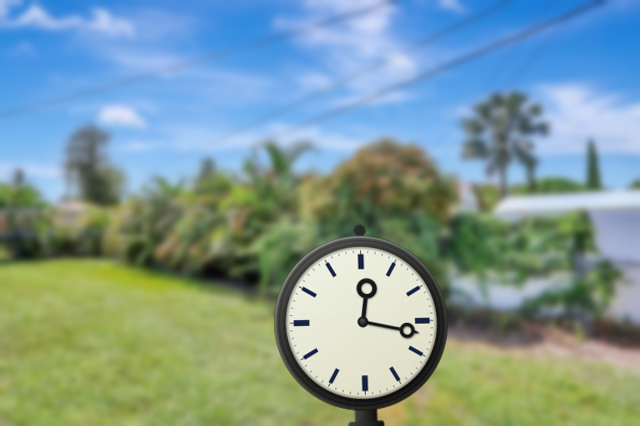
{"hour": 12, "minute": 17}
